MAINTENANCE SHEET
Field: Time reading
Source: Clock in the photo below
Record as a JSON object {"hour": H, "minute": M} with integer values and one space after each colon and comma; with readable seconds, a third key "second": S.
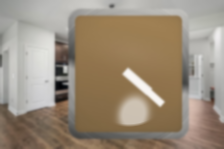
{"hour": 4, "minute": 22}
